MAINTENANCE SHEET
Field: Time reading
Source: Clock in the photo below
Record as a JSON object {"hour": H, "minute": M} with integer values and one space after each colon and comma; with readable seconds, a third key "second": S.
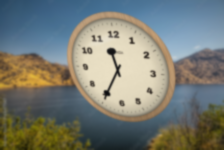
{"hour": 11, "minute": 35}
